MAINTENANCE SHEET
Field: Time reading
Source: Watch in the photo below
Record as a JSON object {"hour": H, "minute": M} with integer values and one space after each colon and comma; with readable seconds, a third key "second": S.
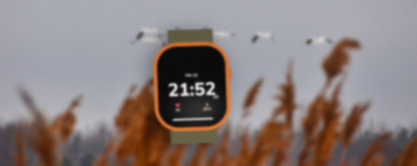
{"hour": 21, "minute": 52}
